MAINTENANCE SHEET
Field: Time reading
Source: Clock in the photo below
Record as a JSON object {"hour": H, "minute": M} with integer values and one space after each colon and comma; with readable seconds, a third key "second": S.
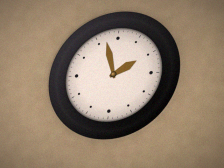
{"hour": 1, "minute": 57}
